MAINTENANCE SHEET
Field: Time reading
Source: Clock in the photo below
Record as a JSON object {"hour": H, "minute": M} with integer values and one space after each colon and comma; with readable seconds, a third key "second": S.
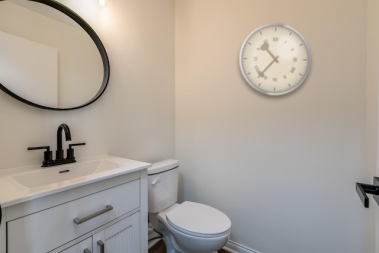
{"hour": 10, "minute": 37}
